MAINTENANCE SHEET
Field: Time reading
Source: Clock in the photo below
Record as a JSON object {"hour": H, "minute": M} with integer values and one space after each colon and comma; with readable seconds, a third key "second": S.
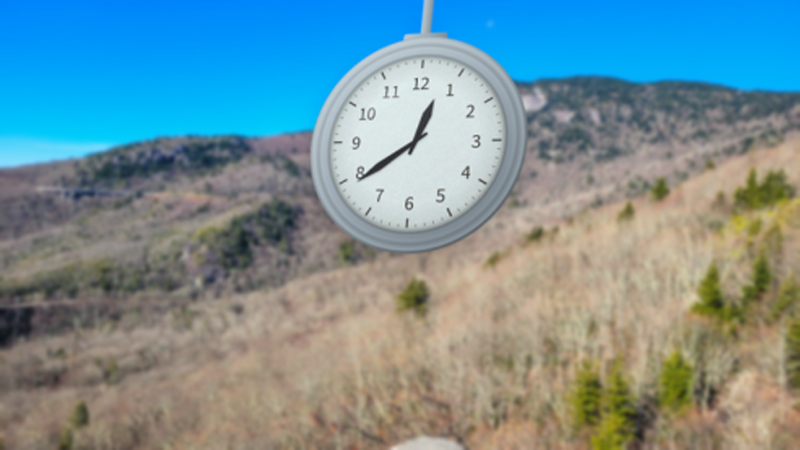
{"hour": 12, "minute": 39}
